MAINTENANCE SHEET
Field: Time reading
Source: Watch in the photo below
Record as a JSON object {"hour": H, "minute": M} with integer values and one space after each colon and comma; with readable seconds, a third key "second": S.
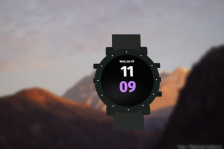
{"hour": 11, "minute": 9}
